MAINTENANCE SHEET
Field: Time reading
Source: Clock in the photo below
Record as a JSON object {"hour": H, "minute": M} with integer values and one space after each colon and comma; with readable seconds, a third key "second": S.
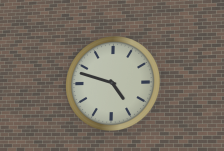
{"hour": 4, "minute": 48}
